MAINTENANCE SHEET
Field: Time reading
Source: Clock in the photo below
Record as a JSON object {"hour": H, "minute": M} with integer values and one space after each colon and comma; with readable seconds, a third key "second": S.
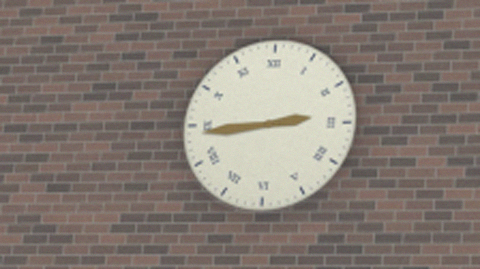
{"hour": 2, "minute": 44}
